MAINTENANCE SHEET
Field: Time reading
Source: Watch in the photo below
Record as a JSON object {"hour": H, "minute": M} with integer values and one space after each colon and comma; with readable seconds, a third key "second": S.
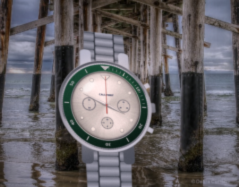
{"hour": 3, "minute": 49}
